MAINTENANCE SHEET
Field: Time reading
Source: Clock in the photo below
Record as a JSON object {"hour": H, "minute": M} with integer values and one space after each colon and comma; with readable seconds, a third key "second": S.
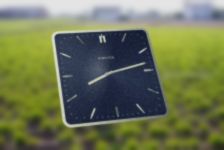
{"hour": 8, "minute": 13}
